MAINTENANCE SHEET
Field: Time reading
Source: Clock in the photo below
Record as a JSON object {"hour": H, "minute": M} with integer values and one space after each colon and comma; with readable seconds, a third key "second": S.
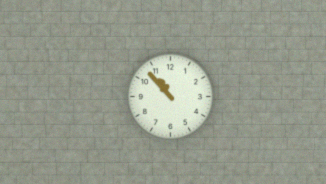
{"hour": 10, "minute": 53}
